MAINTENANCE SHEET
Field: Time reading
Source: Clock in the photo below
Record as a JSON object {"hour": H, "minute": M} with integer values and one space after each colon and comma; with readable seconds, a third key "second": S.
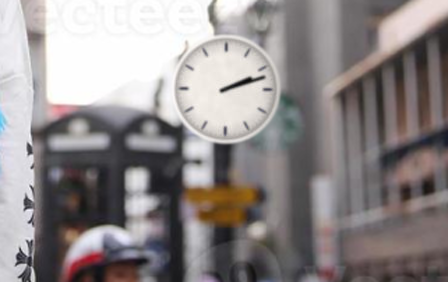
{"hour": 2, "minute": 12}
